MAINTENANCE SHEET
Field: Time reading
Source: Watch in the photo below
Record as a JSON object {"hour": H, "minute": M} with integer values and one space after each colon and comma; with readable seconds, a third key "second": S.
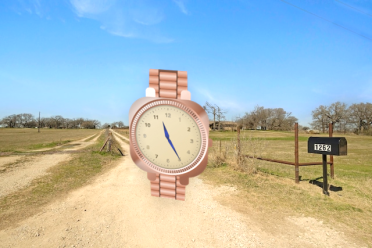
{"hour": 11, "minute": 25}
